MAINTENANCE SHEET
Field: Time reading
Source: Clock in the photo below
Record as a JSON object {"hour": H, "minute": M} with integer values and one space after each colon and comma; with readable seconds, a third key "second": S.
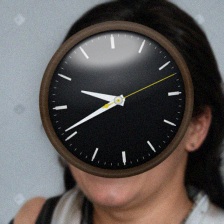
{"hour": 9, "minute": 41, "second": 12}
